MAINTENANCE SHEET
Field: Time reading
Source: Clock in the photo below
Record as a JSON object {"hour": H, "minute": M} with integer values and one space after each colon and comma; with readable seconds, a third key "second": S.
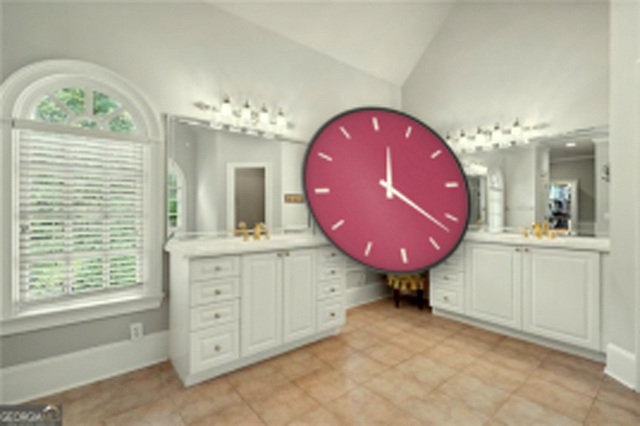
{"hour": 12, "minute": 22}
